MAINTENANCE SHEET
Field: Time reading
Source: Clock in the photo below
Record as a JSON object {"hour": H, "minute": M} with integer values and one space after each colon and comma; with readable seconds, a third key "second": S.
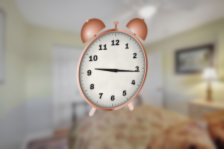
{"hour": 9, "minute": 16}
